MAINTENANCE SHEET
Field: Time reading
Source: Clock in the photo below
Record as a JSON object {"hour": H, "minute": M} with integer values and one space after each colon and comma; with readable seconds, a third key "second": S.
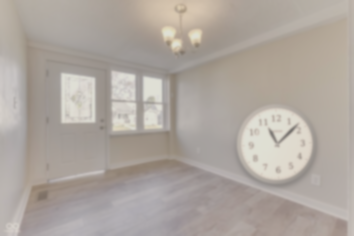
{"hour": 11, "minute": 8}
